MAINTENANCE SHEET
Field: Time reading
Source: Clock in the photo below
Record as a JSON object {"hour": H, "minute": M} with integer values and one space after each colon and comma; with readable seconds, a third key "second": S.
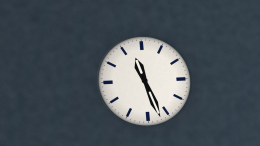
{"hour": 11, "minute": 27}
